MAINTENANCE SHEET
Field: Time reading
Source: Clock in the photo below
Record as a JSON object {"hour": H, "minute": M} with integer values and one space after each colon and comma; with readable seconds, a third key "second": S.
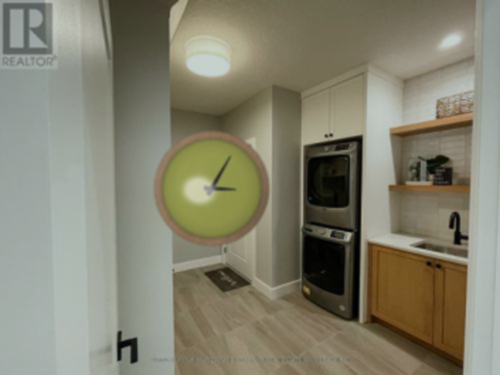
{"hour": 3, "minute": 5}
